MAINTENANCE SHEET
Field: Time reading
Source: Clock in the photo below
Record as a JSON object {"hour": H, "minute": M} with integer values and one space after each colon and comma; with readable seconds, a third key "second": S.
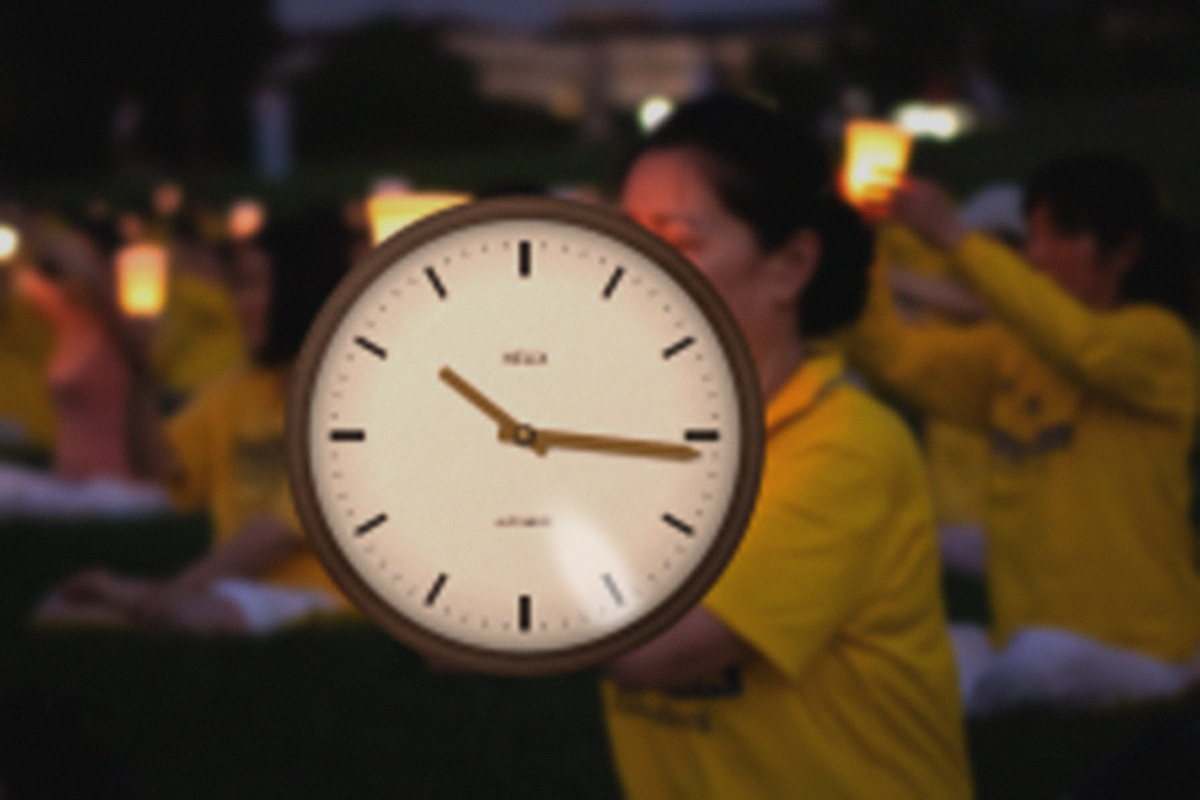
{"hour": 10, "minute": 16}
